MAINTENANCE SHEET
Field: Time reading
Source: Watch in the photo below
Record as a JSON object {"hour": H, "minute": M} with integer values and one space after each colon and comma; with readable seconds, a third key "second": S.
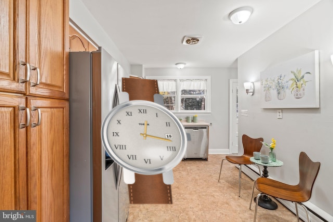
{"hour": 12, "minute": 17}
